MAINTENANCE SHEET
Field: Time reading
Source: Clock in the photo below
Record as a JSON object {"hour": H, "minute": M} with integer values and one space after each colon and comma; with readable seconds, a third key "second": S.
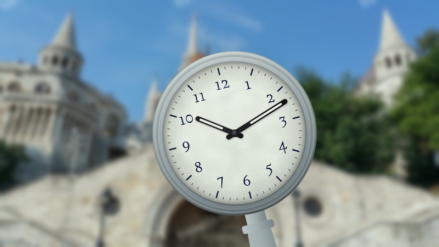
{"hour": 10, "minute": 12}
